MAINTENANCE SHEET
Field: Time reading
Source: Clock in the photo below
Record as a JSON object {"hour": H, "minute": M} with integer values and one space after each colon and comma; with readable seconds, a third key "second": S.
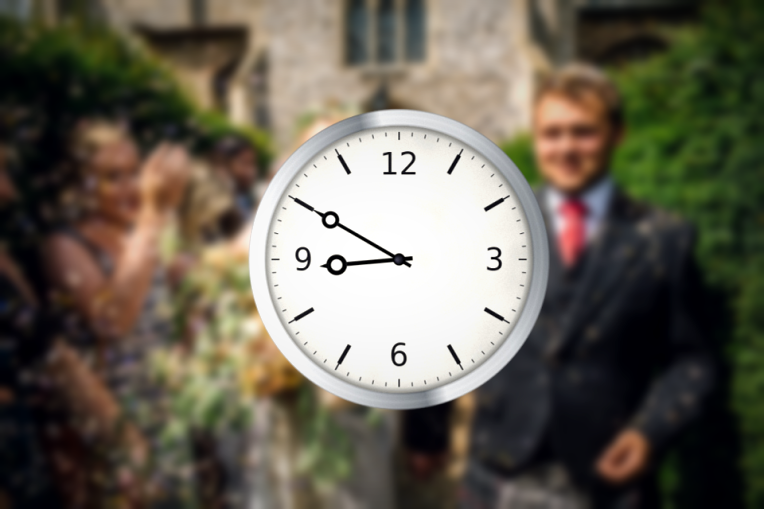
{"hour": 8, "minute": 50}
